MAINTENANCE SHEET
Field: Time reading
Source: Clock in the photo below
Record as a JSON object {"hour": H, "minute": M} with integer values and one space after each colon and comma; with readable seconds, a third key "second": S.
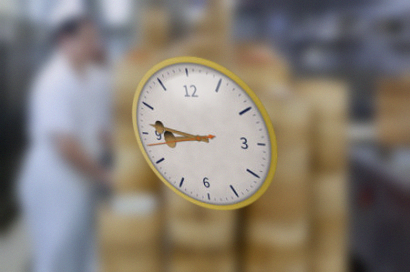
{"hour": 8, "minute": 46, "second": 43}
